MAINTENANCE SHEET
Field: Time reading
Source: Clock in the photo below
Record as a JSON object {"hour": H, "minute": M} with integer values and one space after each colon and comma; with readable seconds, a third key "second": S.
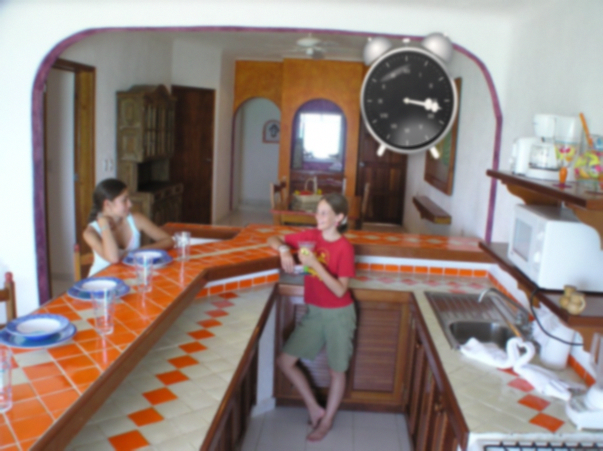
{"hour": 3, "minute": 17}
